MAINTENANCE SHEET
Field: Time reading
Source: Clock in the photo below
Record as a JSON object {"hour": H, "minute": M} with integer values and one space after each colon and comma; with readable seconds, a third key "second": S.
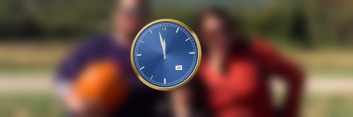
{"hour": 11, "minute": 58}
